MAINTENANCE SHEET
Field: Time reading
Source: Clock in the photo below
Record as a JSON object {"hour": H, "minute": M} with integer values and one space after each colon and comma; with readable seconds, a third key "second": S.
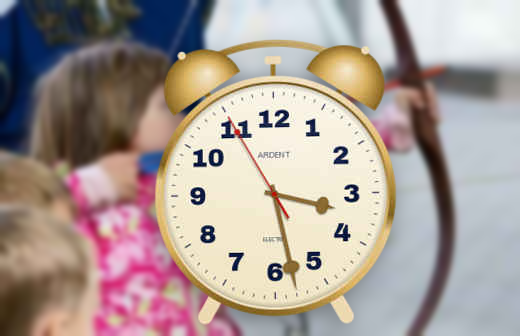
{"hour": 3, "minute": 27, "second": 55}
